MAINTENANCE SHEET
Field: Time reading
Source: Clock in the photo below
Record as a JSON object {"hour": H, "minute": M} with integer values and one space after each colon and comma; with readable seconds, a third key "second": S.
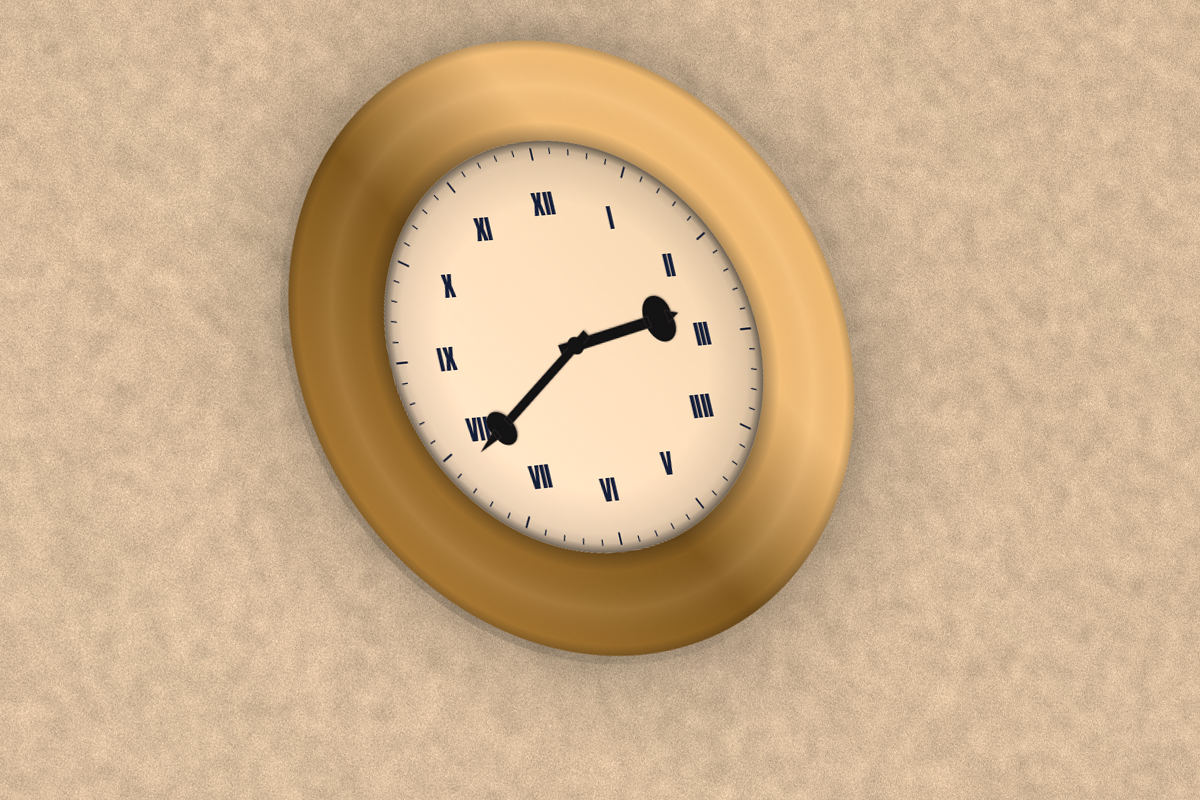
{"hour": 2, "minute": 39}
